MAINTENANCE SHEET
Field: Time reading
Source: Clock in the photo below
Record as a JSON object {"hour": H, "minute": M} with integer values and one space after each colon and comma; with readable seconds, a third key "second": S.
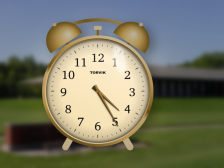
{"hour": 4, "minute": 25}
